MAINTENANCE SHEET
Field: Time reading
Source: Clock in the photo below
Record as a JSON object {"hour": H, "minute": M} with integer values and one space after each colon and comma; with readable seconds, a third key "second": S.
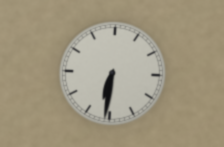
{"hour": 6, "minute": 31}
